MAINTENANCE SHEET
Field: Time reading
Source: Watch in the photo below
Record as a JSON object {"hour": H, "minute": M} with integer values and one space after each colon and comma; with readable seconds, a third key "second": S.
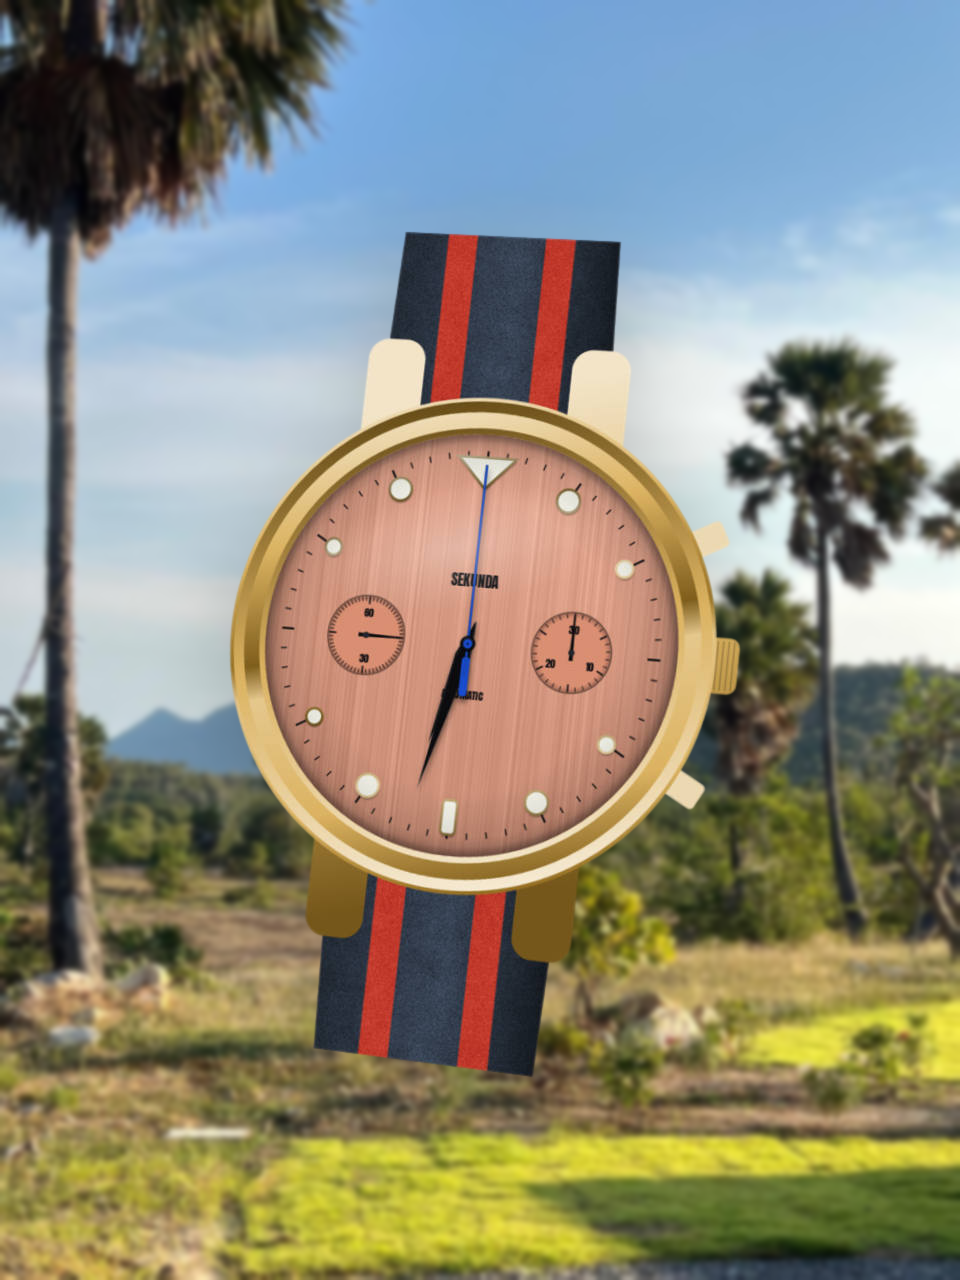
{"hour": 6, "minute": 32, "second": 15}
